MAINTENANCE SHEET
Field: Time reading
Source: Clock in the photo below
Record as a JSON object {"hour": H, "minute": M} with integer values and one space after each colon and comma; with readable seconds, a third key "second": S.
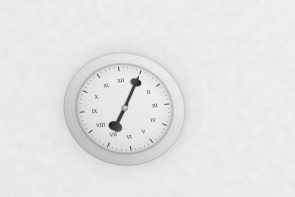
{"hour": 7, "minute": 5}
